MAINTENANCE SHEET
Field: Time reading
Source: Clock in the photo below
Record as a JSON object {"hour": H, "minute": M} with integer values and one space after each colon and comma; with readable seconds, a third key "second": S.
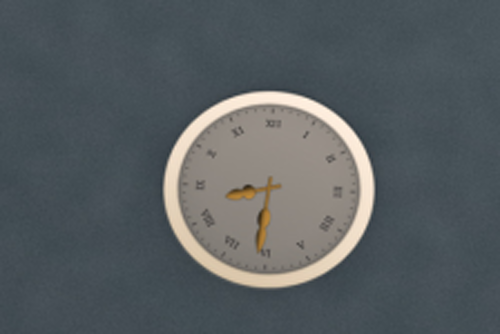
{"hour": 8, "minute": 31}
